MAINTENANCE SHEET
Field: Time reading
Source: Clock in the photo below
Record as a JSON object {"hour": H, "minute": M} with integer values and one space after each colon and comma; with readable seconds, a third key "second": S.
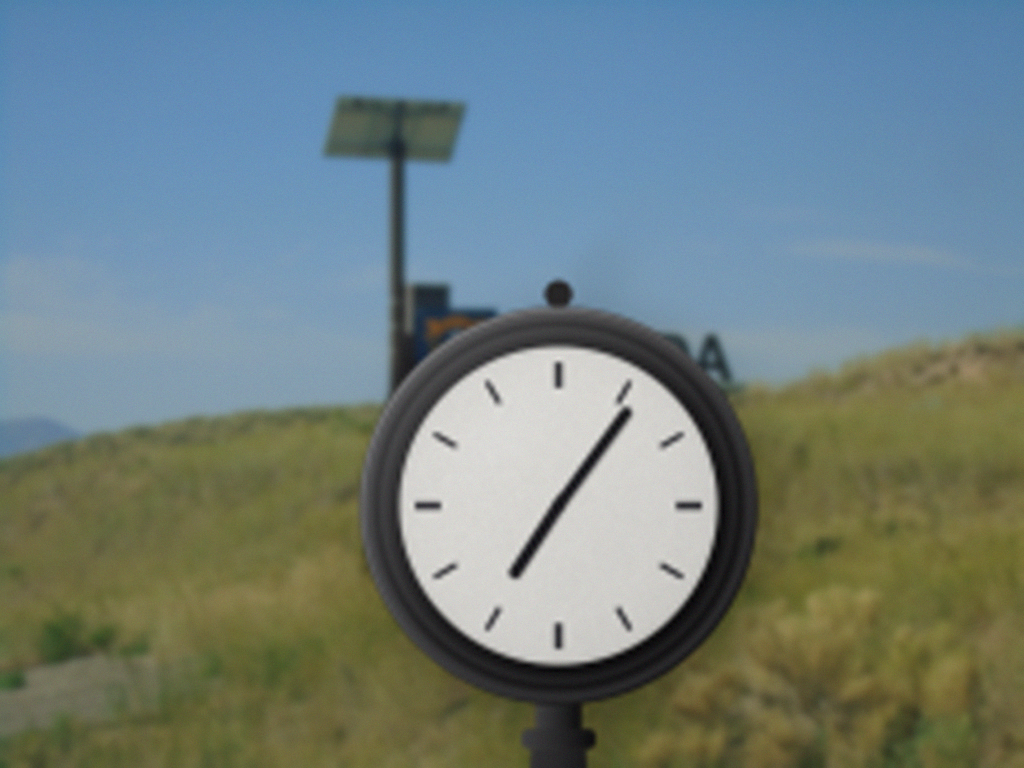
{"hour": 7, "minute": 6}
